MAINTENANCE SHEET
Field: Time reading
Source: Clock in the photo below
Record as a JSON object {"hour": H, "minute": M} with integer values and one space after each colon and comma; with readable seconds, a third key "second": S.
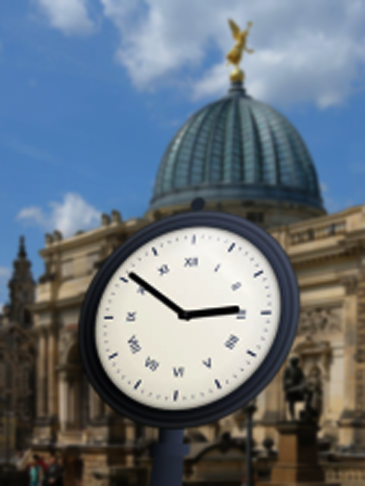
{"hour": 2, "minute": 51}
